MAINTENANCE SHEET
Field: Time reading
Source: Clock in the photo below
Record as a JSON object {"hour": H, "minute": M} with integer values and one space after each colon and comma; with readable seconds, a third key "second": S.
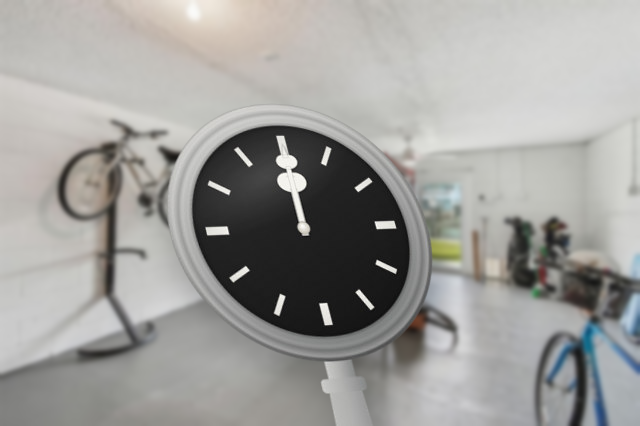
{"hour": 12, "minute": 0}
